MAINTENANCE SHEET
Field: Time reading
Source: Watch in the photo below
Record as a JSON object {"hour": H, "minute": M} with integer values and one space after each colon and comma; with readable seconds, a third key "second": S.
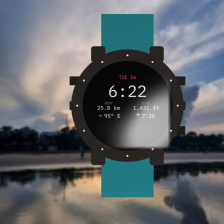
{"hour": 6, "minute": 22}
